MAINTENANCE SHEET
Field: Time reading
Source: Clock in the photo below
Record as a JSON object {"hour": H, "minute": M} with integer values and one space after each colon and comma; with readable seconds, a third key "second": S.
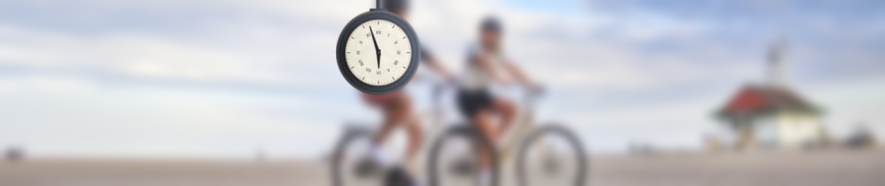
{"hour": 5, "minute": 57}
